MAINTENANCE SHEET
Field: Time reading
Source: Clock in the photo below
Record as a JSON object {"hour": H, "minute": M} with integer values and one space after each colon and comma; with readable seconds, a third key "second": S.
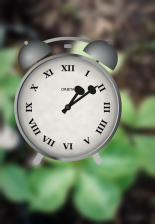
{"hour": 1, "minute": 9}
